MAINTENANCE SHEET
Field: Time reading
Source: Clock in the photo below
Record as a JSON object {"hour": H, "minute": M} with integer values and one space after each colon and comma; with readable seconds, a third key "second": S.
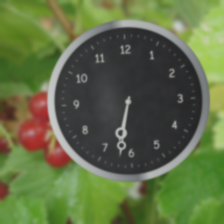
{"hour": 6, "minute": 32}
